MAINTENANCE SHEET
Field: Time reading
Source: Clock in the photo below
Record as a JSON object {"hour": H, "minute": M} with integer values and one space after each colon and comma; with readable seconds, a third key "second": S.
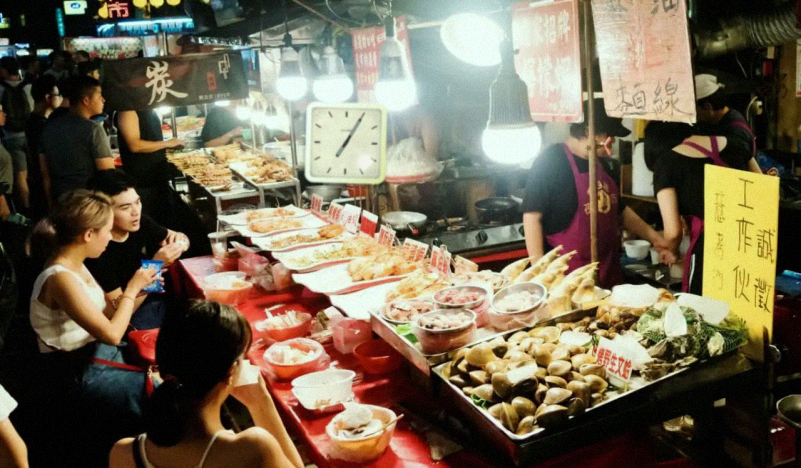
{"hour": 7, "minute": 5}
